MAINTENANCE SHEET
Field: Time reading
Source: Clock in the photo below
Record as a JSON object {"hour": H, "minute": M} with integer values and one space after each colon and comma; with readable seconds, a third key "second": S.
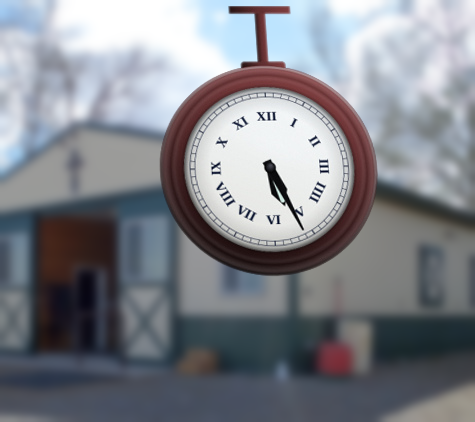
{"hour": 5, "minute": 26}
